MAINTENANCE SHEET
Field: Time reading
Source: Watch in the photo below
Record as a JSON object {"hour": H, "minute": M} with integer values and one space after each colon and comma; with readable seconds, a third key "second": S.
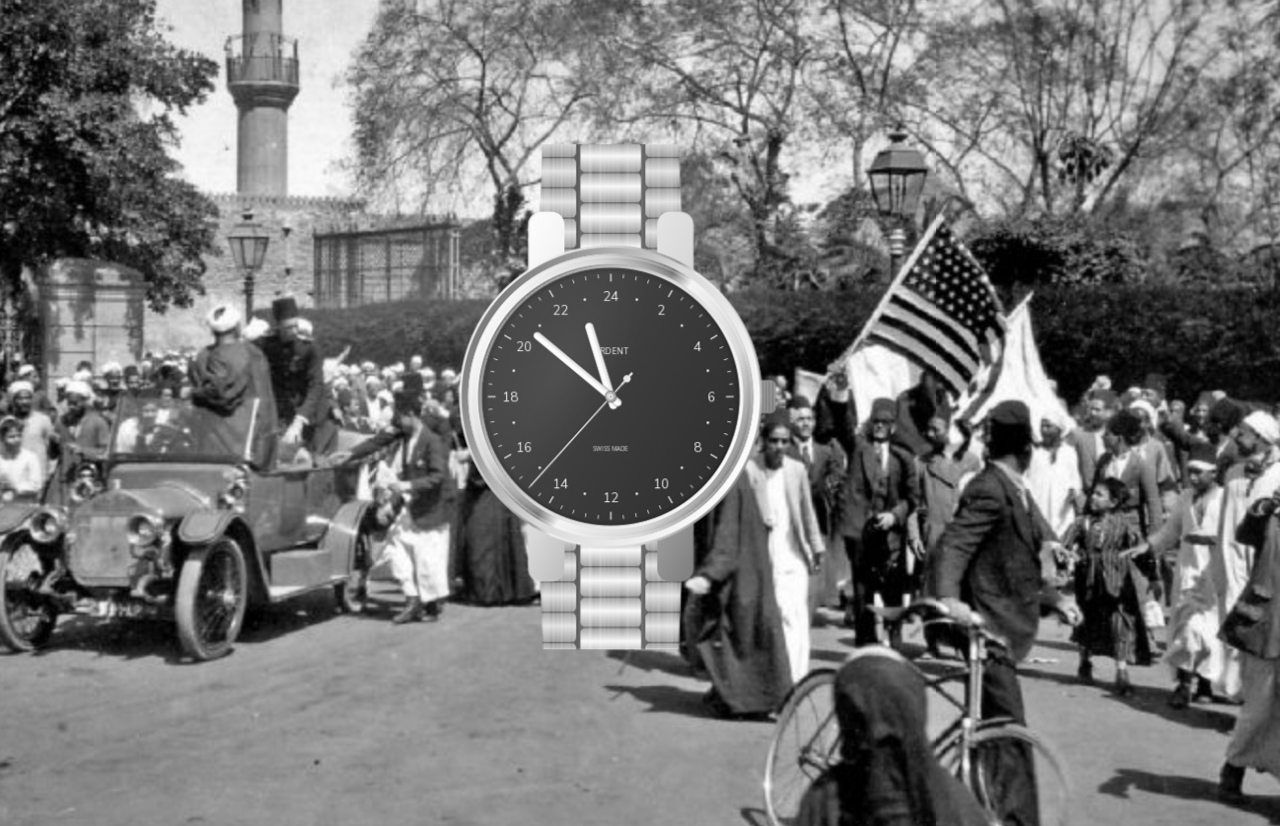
{"hour": 22, "minute": 51, "second": 37}
